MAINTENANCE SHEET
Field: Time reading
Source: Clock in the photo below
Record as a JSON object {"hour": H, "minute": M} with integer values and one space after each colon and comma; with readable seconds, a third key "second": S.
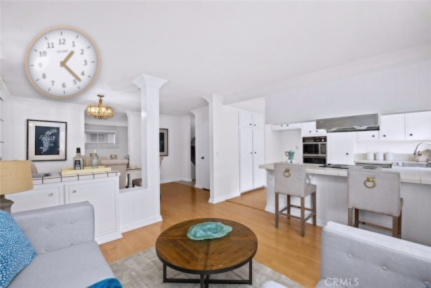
{"hour": 1, "minute": 23}
